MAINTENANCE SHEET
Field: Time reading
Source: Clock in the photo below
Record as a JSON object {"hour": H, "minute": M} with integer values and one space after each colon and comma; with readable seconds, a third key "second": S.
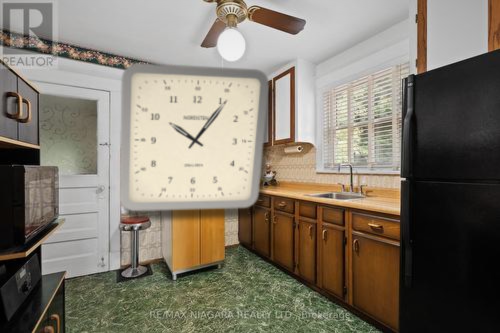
{"hour": 10, "minute": 6}
